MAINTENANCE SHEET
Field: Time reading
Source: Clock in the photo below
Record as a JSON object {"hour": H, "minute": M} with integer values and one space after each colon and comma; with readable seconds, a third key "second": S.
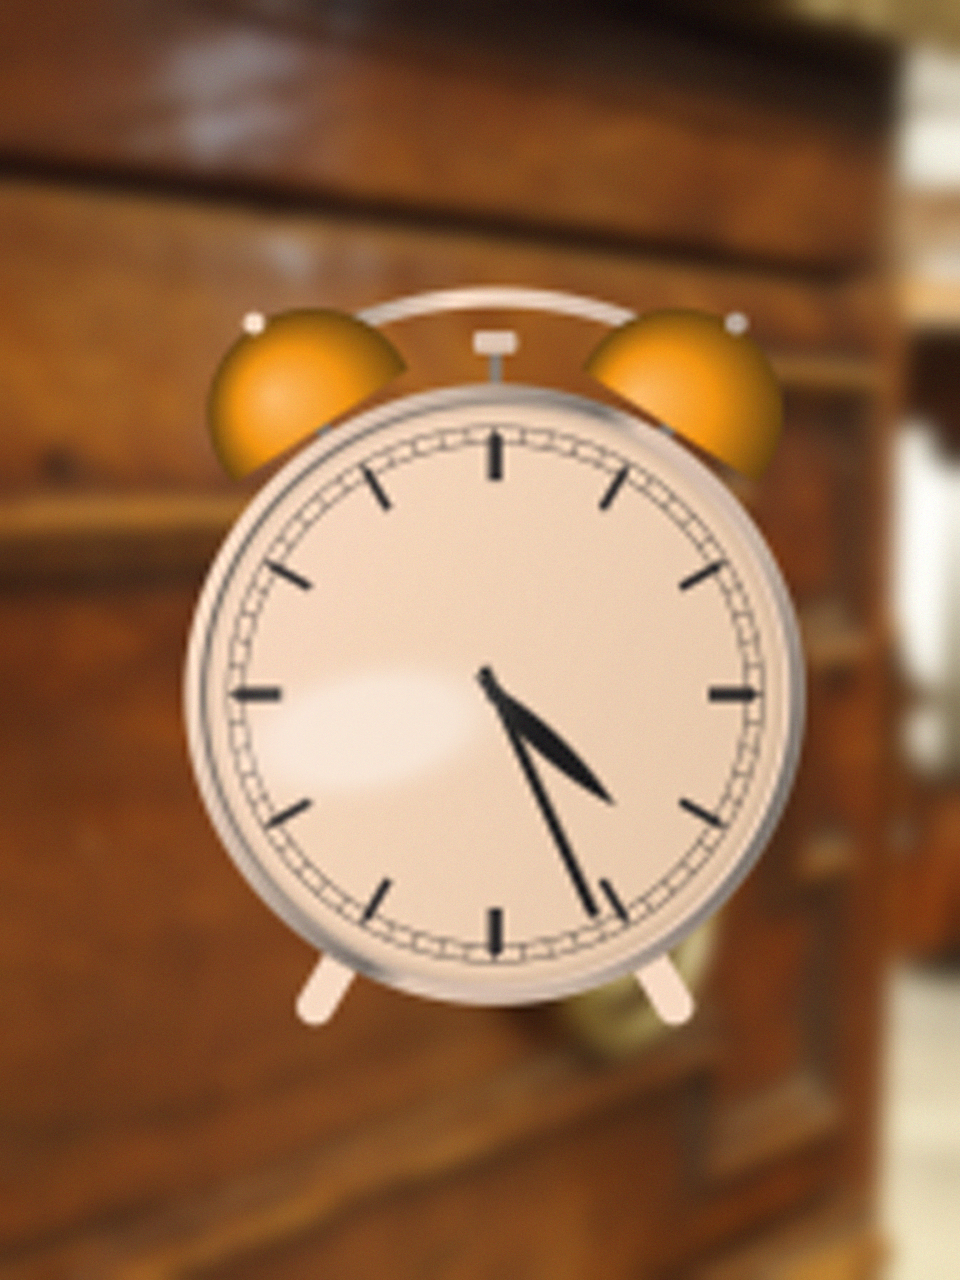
{"hour": 4, "minute": 26}
